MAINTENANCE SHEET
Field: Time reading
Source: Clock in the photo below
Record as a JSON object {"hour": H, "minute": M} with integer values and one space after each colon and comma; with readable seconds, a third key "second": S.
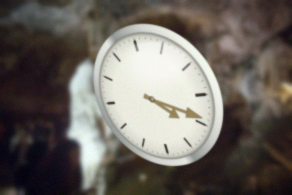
{"hour": 4, "minute": 19}
